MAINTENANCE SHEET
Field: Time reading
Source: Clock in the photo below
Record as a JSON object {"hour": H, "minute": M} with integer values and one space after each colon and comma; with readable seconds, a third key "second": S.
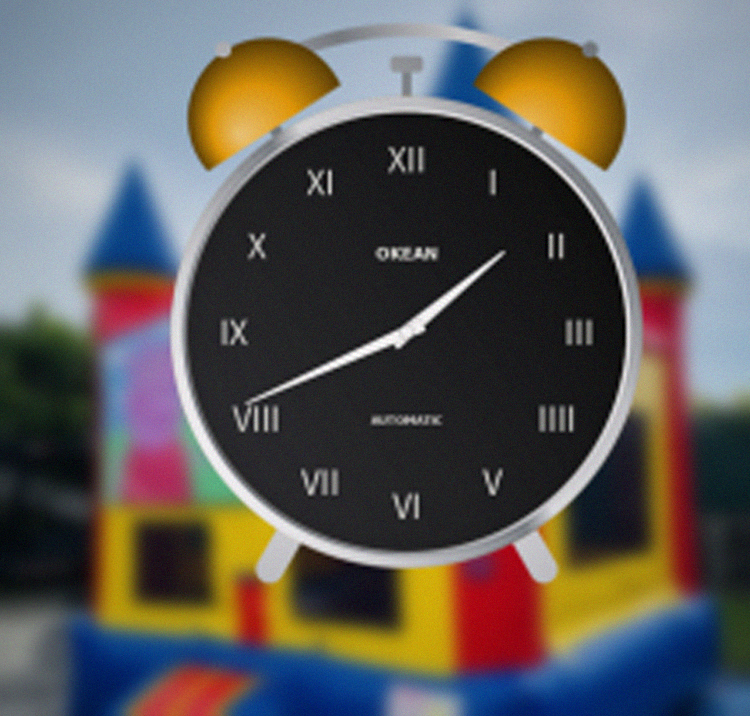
{"hour": 1, "minute": 41}
